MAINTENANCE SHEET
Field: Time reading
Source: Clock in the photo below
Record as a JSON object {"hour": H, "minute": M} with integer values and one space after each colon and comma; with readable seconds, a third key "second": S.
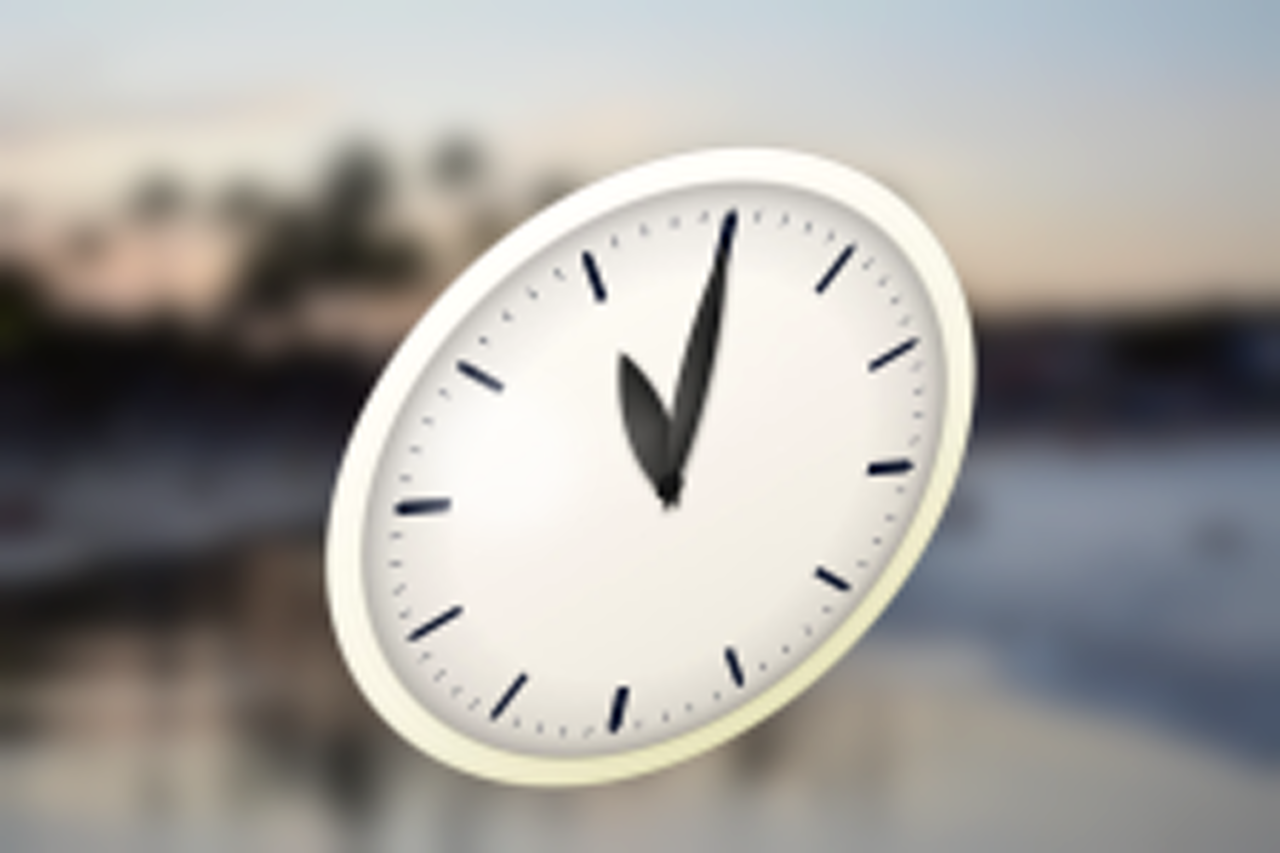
{"hour": 11, "minute": 0}
